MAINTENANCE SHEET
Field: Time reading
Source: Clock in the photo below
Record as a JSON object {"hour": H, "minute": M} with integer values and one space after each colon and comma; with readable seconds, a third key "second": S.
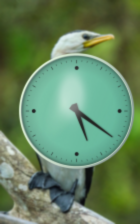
{"hour": 5, "minute": 21}
